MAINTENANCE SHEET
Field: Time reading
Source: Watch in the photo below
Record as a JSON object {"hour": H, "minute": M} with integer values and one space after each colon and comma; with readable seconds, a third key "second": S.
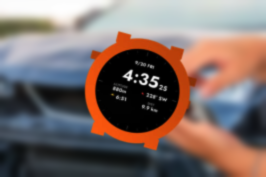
{"hour": 4, "minute": 35}
